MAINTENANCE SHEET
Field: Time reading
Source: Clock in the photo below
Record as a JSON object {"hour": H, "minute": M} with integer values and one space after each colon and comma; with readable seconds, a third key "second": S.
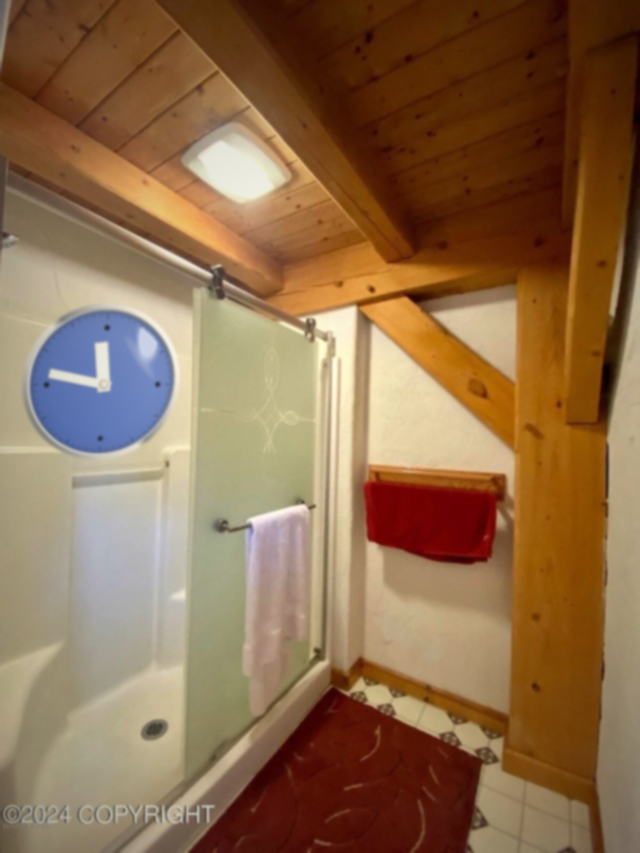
{"hour": 11, "minute": 47}
